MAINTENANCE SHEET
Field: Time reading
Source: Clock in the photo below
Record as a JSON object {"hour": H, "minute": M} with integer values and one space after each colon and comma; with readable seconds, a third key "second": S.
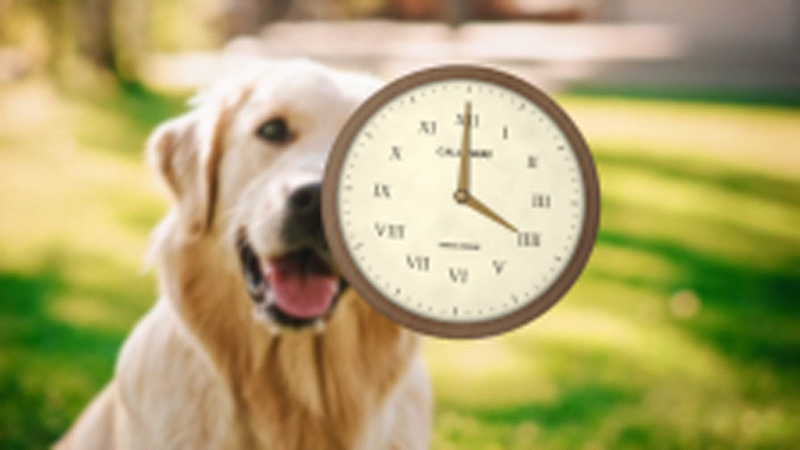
{"hour": 4, "minute": 0}
